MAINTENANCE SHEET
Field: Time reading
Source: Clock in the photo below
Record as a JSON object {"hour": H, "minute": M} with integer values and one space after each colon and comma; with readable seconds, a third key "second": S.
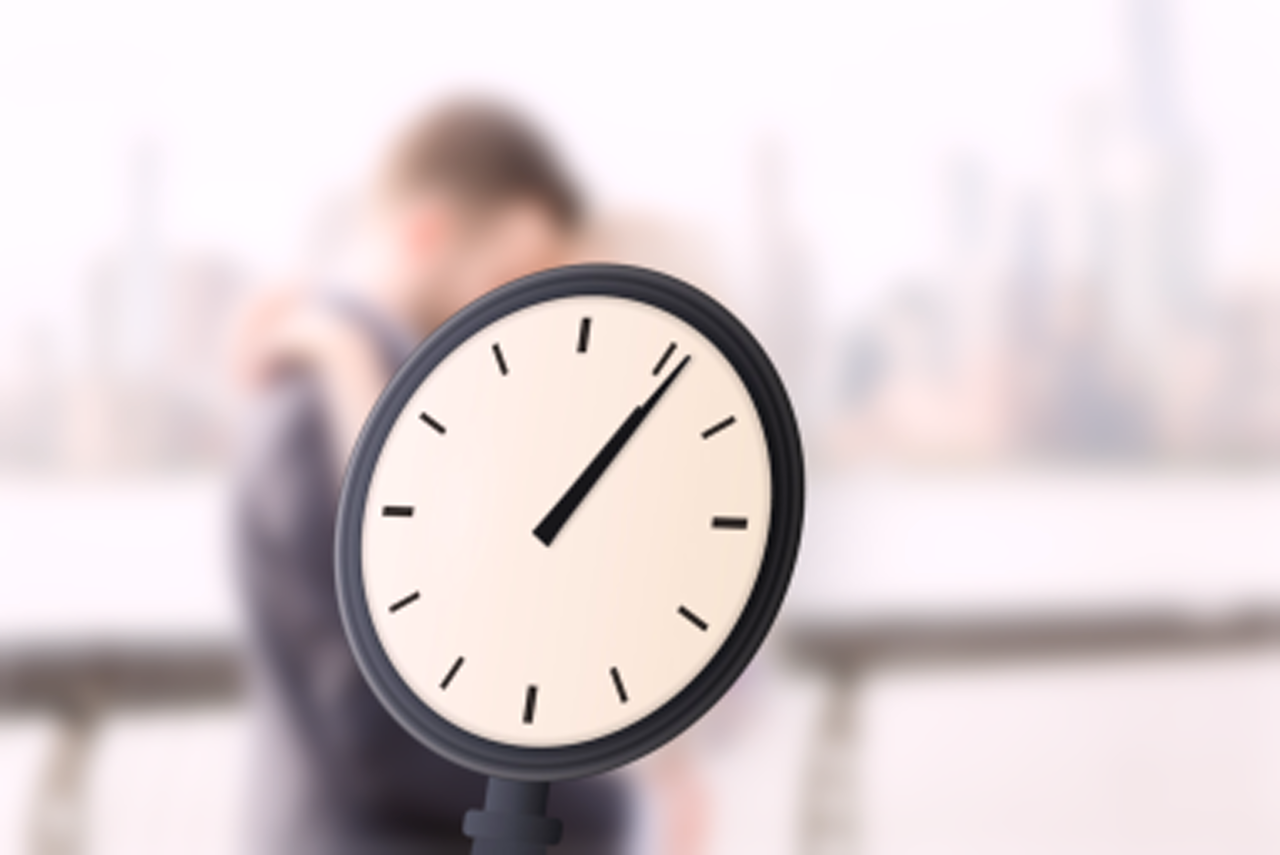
{"hour": 1, "minute": 6}
